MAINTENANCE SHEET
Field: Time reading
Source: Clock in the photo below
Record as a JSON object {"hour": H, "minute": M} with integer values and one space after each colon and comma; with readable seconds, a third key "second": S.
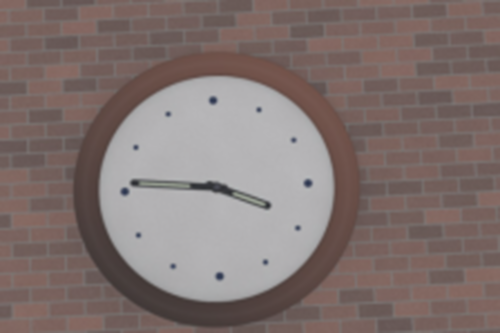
{"hour": 3, "minute": 46}
